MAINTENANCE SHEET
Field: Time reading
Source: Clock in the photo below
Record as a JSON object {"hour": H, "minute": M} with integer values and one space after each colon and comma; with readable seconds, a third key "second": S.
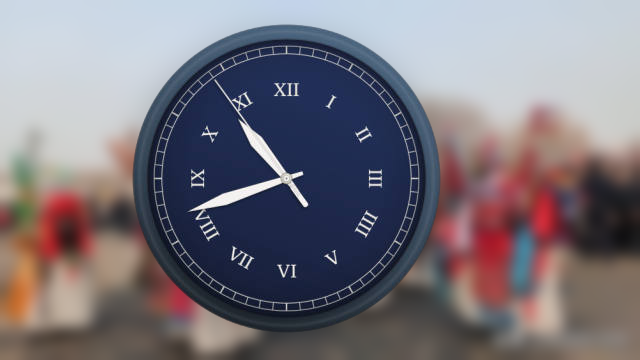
{"hour": 10, "minute": 41, "second": 54}
